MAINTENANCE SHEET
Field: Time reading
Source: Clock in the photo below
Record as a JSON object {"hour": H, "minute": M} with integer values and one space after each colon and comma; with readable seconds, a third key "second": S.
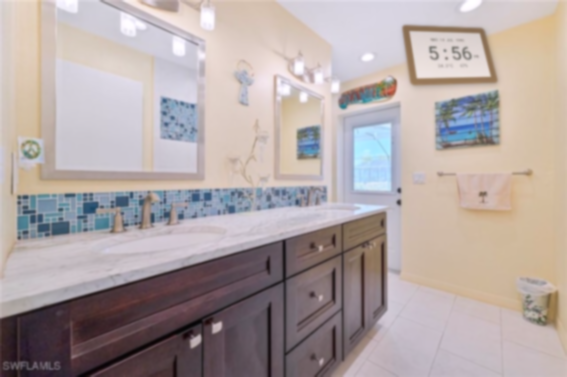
{"hour": 5, "minute": 56}
